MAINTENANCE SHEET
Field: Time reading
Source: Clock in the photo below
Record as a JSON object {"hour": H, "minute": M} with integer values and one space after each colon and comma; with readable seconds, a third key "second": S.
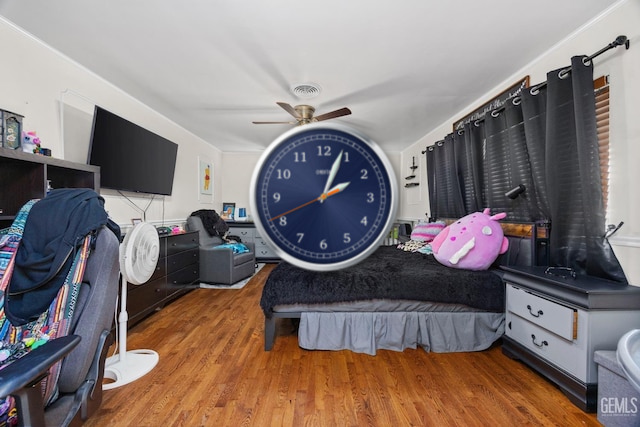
{"hour": 2, "minute": 3, "second": 41}
